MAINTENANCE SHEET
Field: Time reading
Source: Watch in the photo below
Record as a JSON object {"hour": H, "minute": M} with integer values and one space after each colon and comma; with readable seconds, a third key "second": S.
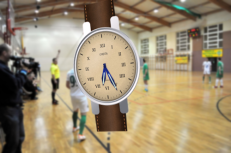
{"hour": 6, "minute": 26}
